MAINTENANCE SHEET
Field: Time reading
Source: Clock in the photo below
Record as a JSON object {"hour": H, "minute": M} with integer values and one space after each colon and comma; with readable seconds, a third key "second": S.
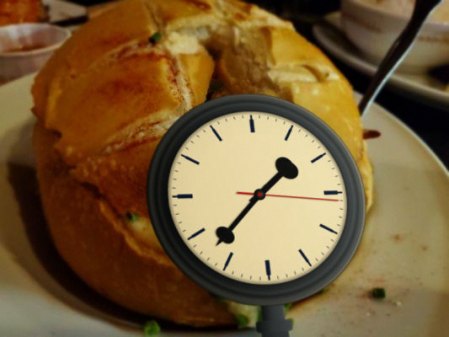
{"hour": 1, "minute": 37, "second": 16}
